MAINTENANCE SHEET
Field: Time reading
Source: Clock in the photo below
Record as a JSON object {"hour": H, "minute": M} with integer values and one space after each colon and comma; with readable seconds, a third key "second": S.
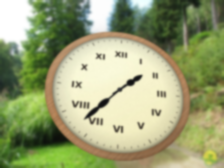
{"hour": 1, "minute": 37}
